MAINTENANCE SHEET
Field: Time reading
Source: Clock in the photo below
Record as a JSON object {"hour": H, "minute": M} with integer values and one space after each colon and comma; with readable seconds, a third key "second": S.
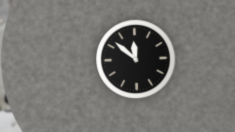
{"hour": 11, "minute": 52}
